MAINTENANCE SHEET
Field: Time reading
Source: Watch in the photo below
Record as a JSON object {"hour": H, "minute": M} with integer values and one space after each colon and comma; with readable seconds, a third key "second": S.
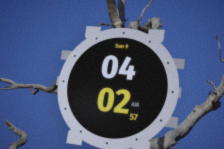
{"hour": 4, "minute": 2}
